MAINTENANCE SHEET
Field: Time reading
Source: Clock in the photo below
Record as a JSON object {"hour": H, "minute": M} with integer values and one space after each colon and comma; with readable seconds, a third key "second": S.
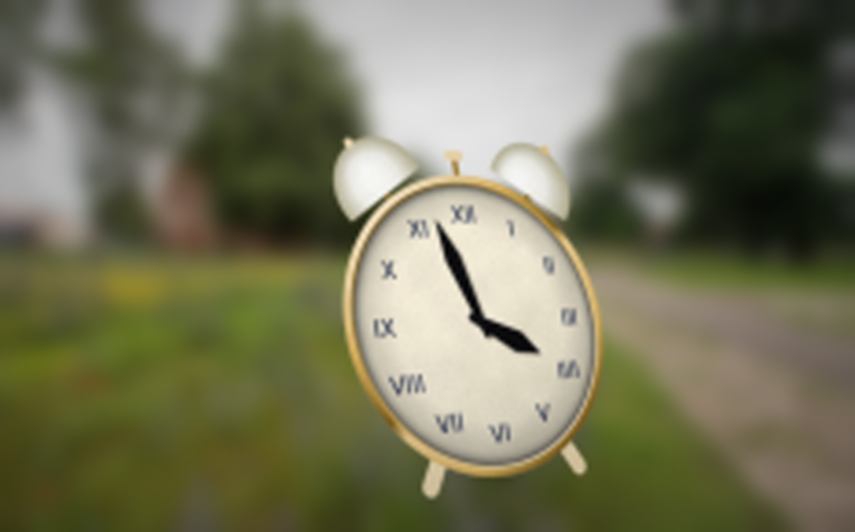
{"hour": 3, "minute": 57}
